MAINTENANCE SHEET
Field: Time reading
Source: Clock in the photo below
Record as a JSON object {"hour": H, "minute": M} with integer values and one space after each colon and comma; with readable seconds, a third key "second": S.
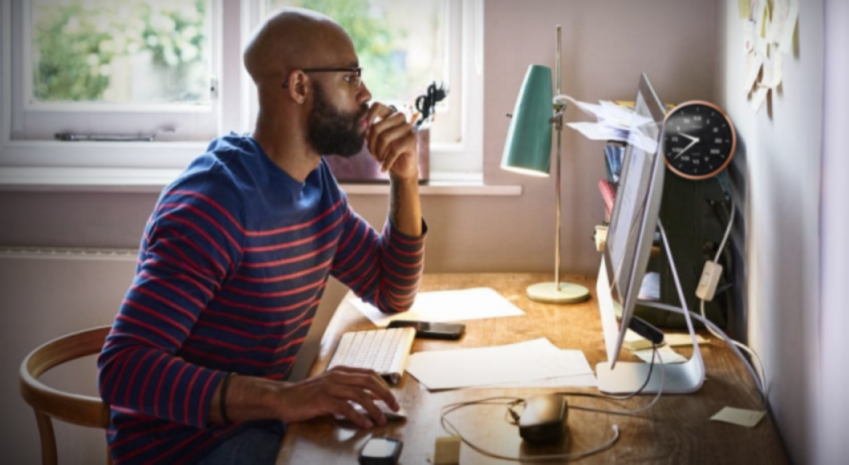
{"hour": 9, "minute": 38}
